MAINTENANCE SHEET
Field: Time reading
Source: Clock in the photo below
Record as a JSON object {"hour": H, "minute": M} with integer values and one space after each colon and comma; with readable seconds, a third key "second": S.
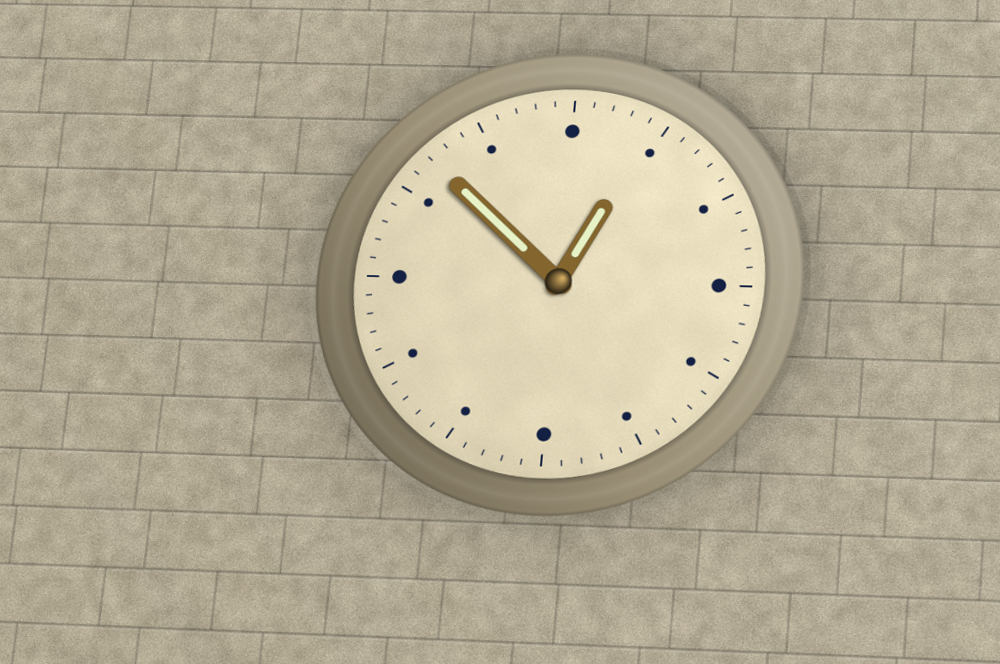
{"hour": 12, "minute": 52}
